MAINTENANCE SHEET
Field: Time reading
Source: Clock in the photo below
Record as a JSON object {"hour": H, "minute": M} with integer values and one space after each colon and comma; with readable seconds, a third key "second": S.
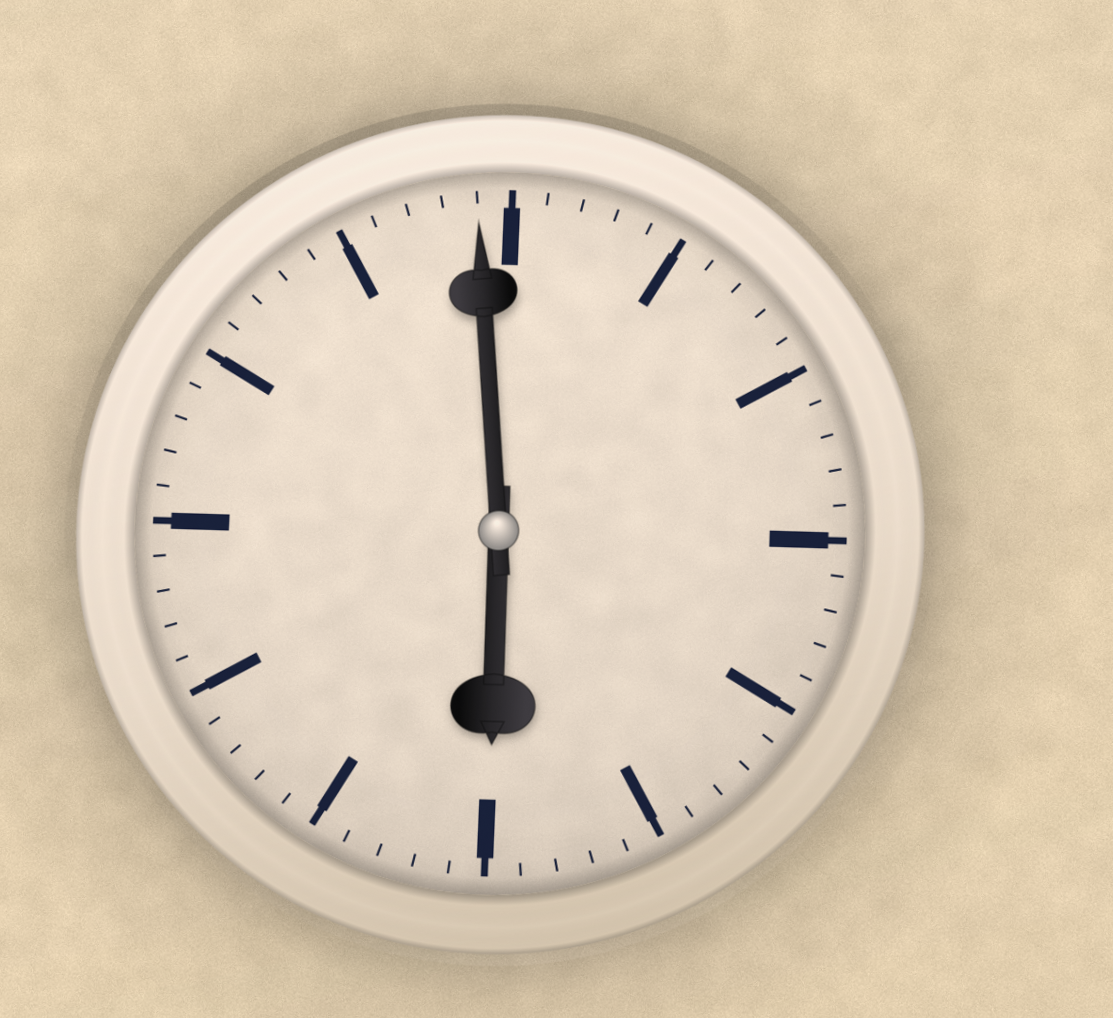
{"hour": 5, "minute": 59}
